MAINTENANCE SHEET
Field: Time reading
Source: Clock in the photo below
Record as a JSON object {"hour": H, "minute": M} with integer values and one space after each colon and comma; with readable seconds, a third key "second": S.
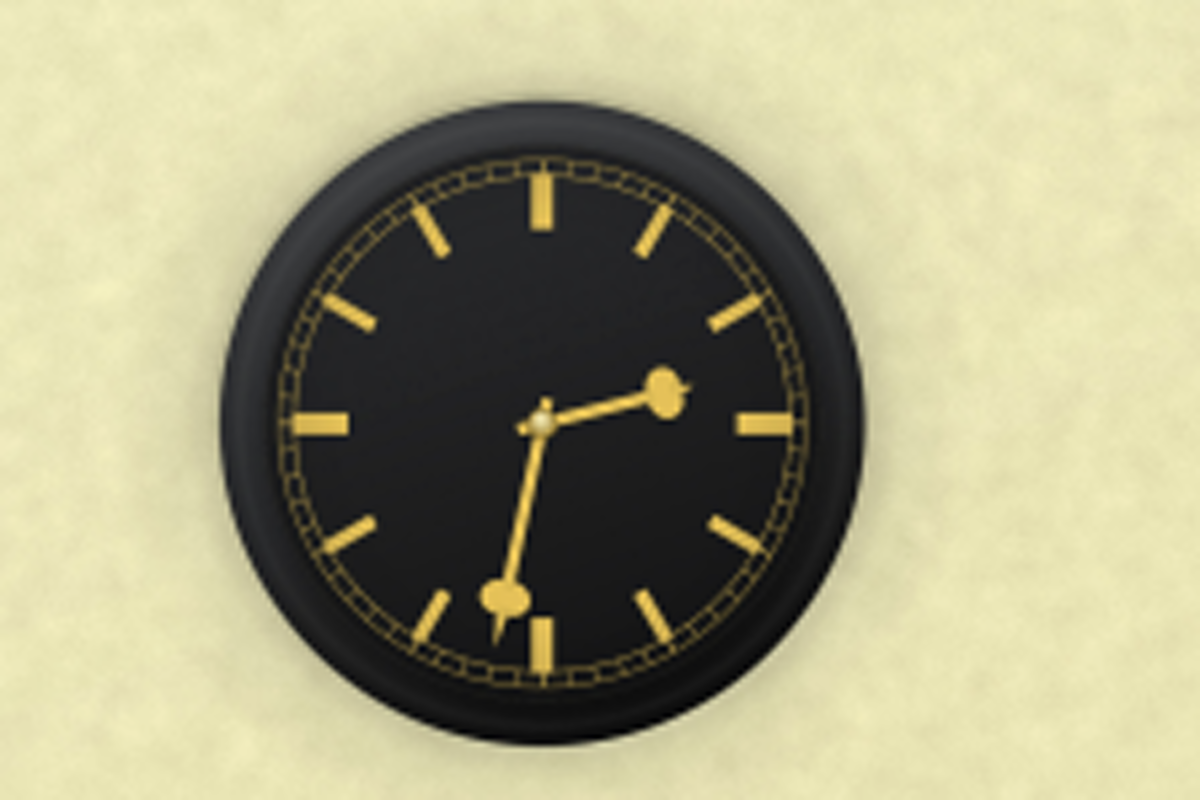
{"hour": 2, "minute": 32}
